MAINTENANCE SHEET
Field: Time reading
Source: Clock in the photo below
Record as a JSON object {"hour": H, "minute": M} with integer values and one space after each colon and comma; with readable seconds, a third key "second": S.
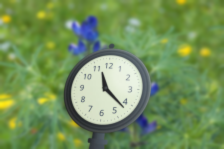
{"hour": 11, "minute": 22}
